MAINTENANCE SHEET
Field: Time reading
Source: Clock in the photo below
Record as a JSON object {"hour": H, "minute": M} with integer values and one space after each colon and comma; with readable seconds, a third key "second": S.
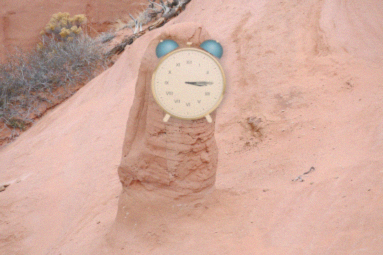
{"hour": 3, "minute": 15}
